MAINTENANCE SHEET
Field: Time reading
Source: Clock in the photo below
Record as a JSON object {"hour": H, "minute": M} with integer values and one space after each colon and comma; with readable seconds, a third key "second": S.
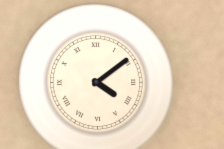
{"hour": 4, "minute": 9}
